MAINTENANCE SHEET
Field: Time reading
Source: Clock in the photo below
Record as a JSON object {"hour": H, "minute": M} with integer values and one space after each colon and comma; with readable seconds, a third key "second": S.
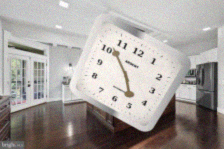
{"hour": 4, "minute": 52}
